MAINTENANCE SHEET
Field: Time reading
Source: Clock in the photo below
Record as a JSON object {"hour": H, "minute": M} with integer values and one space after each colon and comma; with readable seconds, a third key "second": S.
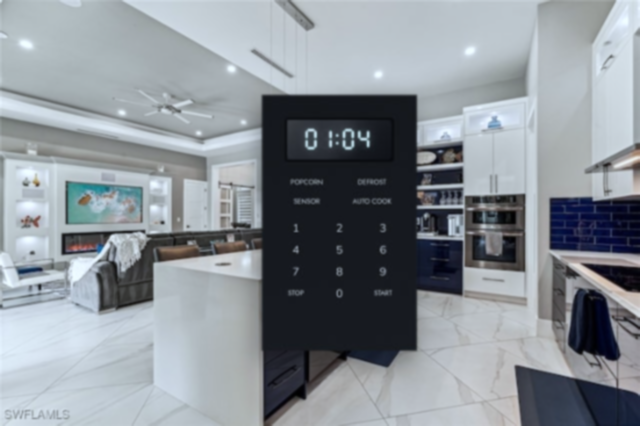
{"hour": 1, "minute": 4}
